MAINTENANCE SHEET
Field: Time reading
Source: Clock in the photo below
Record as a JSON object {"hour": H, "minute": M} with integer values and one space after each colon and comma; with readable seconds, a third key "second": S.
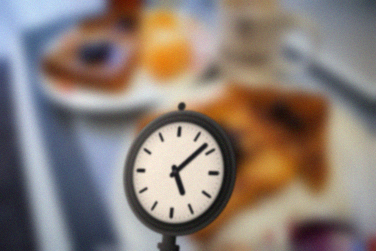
{"hour": 5, "minute": 8}
